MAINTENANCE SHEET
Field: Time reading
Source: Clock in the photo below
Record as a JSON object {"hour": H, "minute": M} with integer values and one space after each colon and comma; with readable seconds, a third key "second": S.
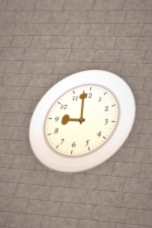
{"hour": 8, "minute": 58}
